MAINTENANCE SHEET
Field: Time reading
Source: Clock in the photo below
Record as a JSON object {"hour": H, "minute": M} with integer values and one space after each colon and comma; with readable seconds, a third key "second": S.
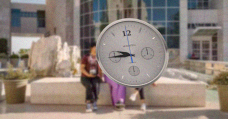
{"hour": 9, "minute": 45}
